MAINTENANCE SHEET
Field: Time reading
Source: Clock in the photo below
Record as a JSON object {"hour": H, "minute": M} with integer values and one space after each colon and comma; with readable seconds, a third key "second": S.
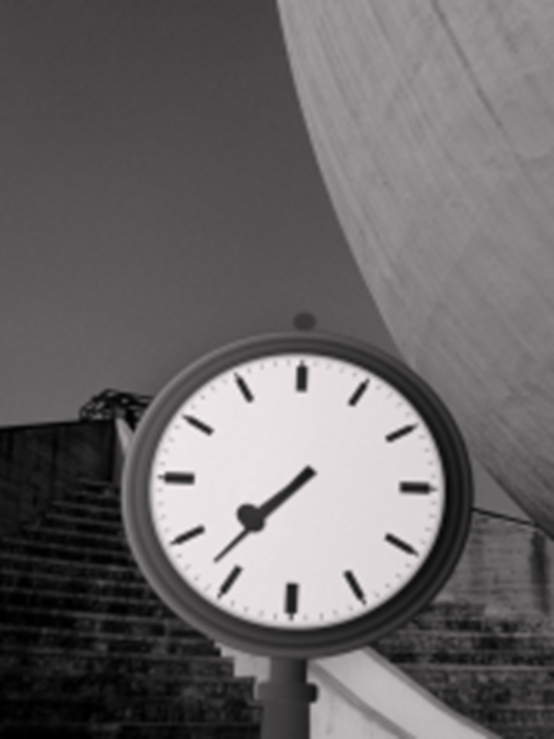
{"hour": 7, "minute": 37}
